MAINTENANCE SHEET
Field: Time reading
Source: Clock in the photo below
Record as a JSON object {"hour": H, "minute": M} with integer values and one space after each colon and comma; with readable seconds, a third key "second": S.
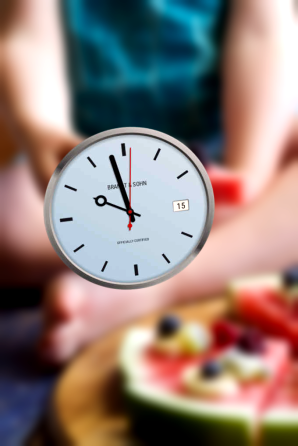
{"hour": 9, "minute": 58, "second": 1}
